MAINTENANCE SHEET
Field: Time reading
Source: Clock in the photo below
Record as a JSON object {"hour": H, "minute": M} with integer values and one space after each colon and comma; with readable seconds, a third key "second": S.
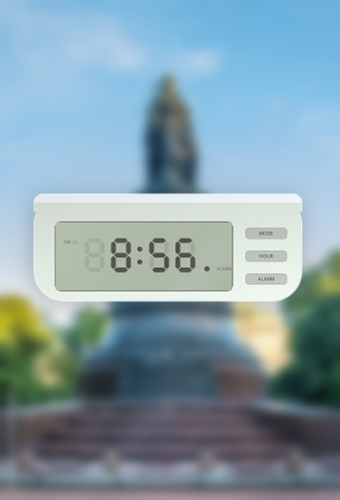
{"hour": 8, "minute": 56}
